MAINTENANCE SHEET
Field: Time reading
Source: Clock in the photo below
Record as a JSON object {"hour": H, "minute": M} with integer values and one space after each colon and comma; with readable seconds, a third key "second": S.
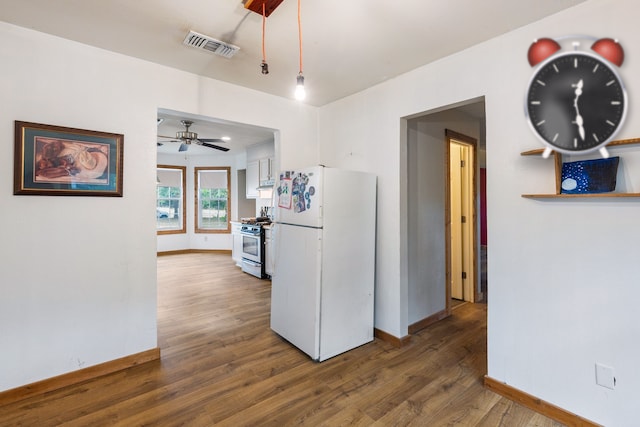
{"hour": 12, "minute": 28}
